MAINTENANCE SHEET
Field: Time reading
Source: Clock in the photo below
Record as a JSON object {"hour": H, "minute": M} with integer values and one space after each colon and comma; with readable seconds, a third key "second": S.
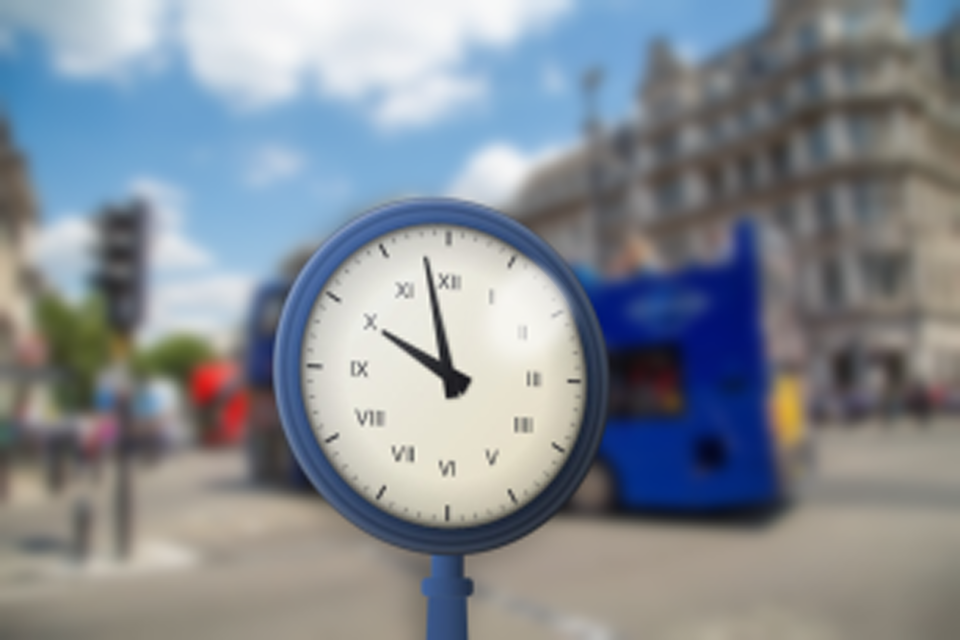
{"hour": 9, "minute": 58}
